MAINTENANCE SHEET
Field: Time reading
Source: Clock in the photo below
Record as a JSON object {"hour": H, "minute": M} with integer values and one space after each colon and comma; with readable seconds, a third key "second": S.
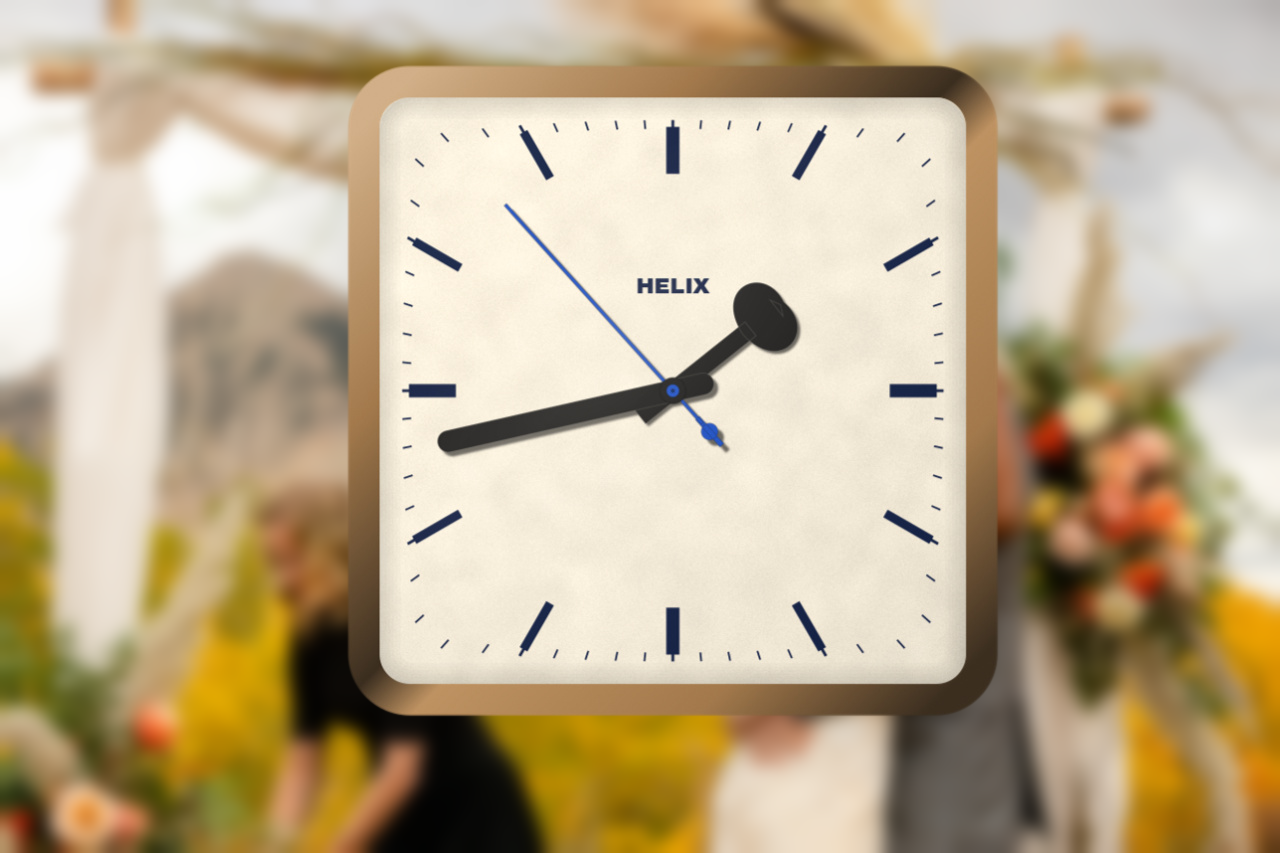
{"hour": 1, "minute": 42, "second": 53}
